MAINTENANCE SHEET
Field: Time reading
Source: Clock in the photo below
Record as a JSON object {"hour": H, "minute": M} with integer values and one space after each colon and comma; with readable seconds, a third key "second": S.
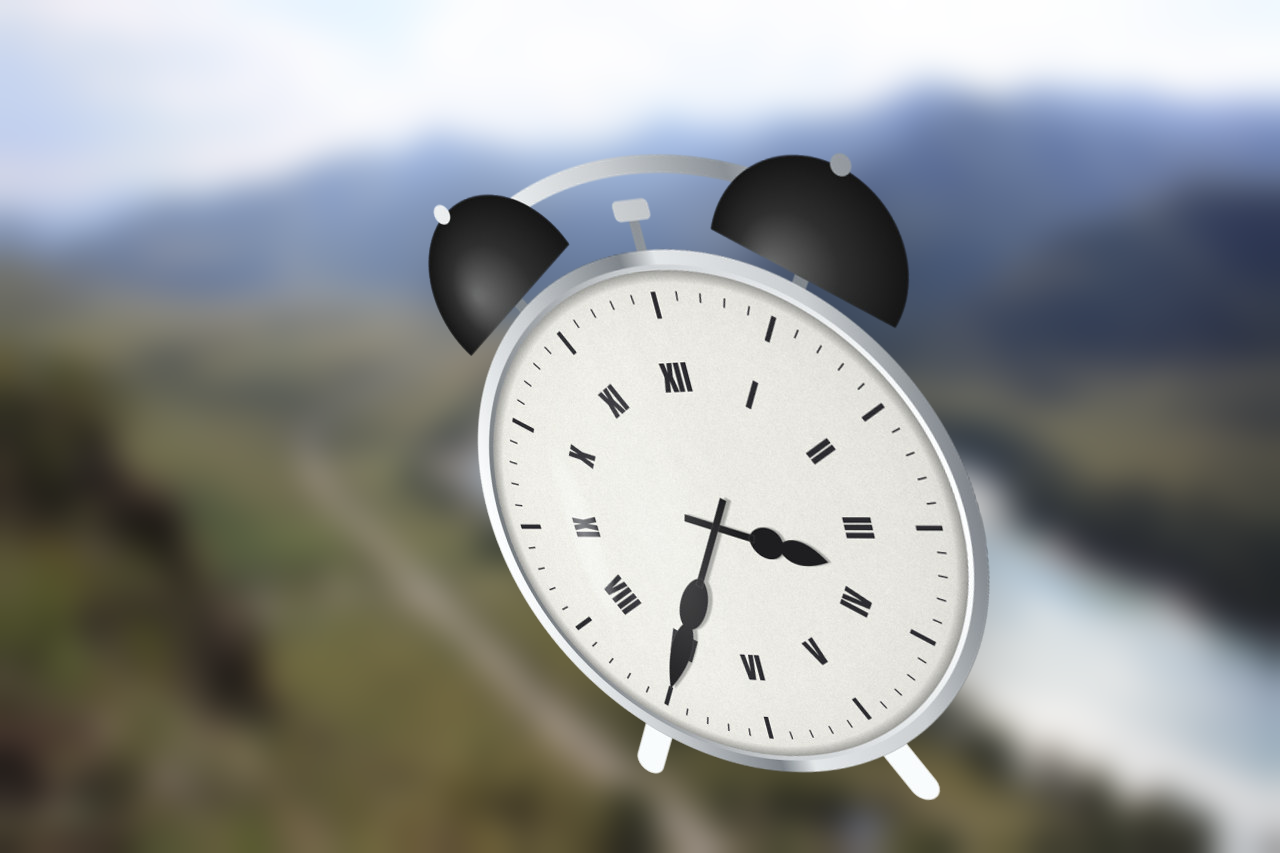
{"hour": 3, "minute": 35}
